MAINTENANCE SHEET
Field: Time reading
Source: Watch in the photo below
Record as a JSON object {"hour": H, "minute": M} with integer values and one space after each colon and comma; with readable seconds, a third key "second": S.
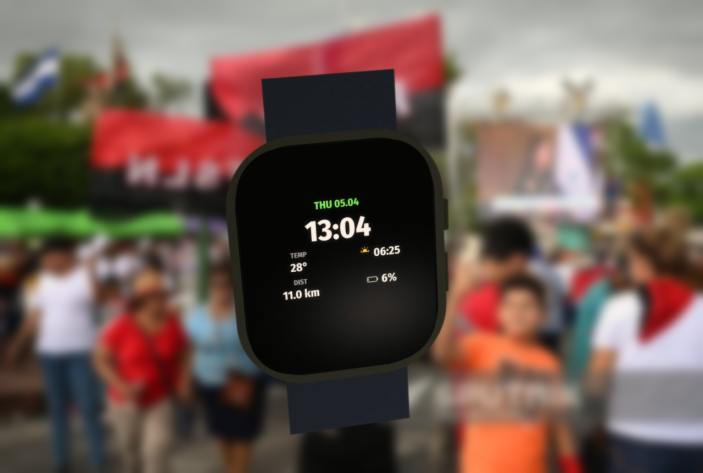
{"hour": 13, "minute": 4}
